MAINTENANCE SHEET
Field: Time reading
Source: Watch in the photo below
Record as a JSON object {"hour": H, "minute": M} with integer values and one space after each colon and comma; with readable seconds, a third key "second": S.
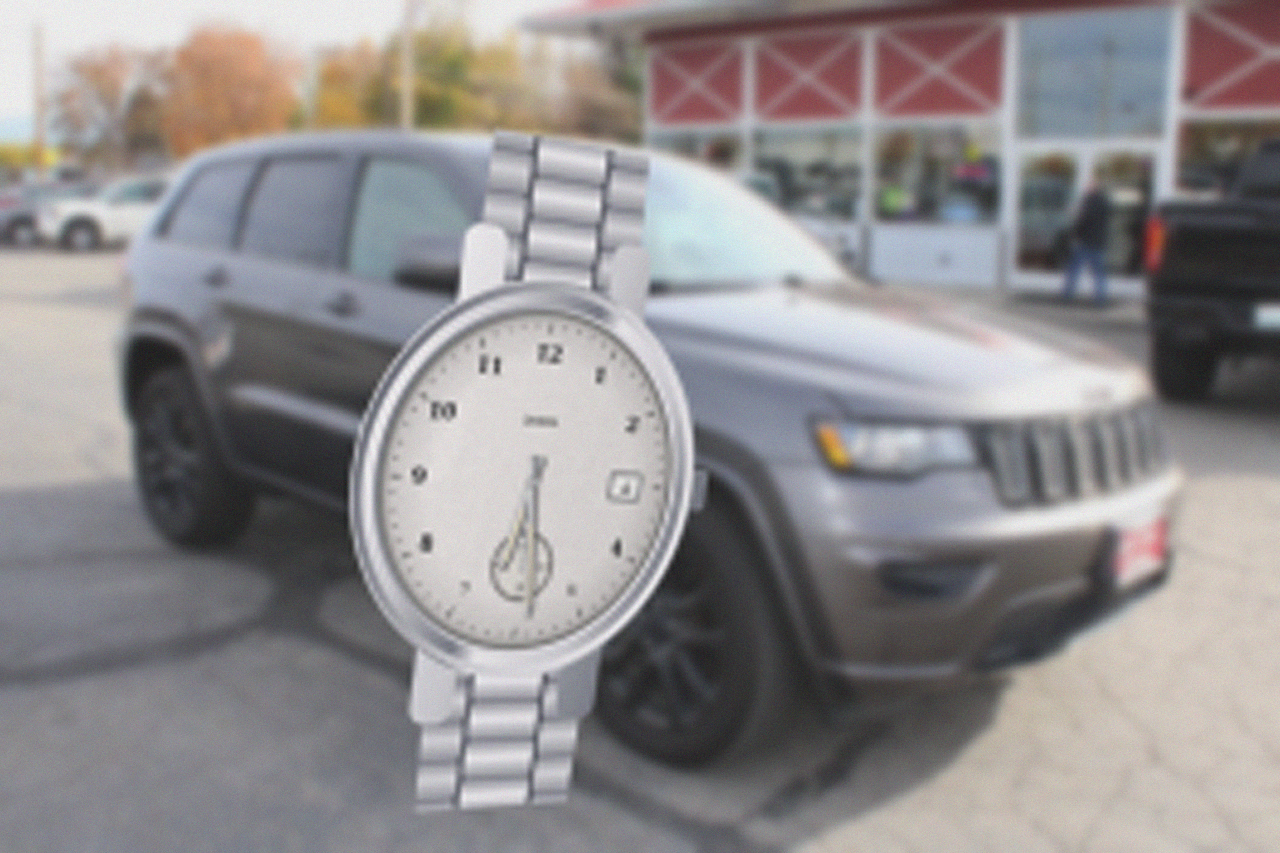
{"hour": 6, "minute": 29}
